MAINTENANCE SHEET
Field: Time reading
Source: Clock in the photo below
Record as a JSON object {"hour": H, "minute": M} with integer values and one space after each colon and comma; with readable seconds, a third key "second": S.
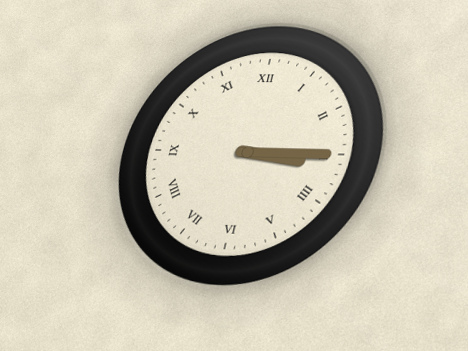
{"hour": 3, "minute": 15}
